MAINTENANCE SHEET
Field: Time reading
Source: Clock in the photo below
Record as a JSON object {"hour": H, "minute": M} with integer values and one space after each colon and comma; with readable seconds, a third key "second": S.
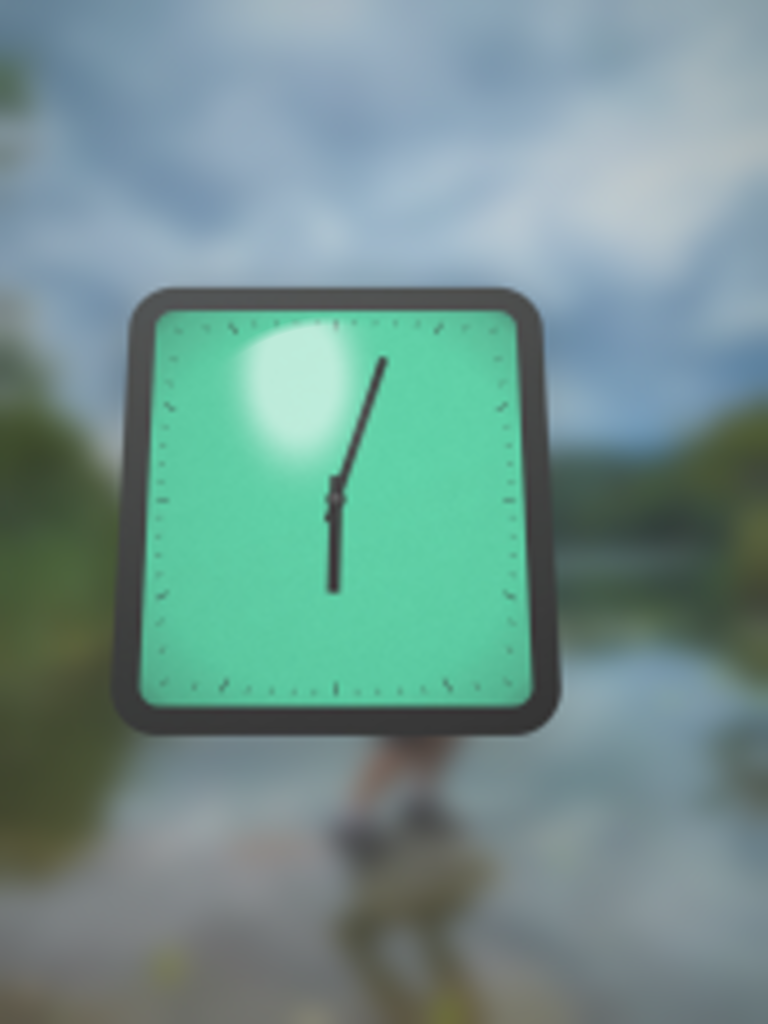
{"hour": 6, "minute": 3}
